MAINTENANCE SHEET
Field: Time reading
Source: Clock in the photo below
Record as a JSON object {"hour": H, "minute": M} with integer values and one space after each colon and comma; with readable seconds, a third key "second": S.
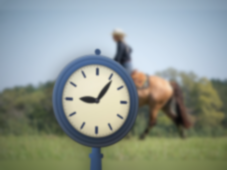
{"hour": 9, "minute": 6}
